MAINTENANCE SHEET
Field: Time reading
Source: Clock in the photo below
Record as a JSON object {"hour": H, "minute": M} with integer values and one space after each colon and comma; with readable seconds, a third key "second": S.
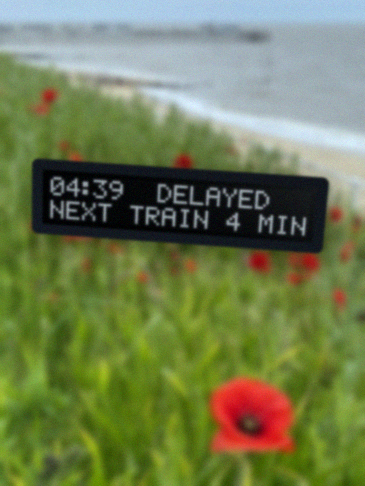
{"hour": 4, "minute": 39}
